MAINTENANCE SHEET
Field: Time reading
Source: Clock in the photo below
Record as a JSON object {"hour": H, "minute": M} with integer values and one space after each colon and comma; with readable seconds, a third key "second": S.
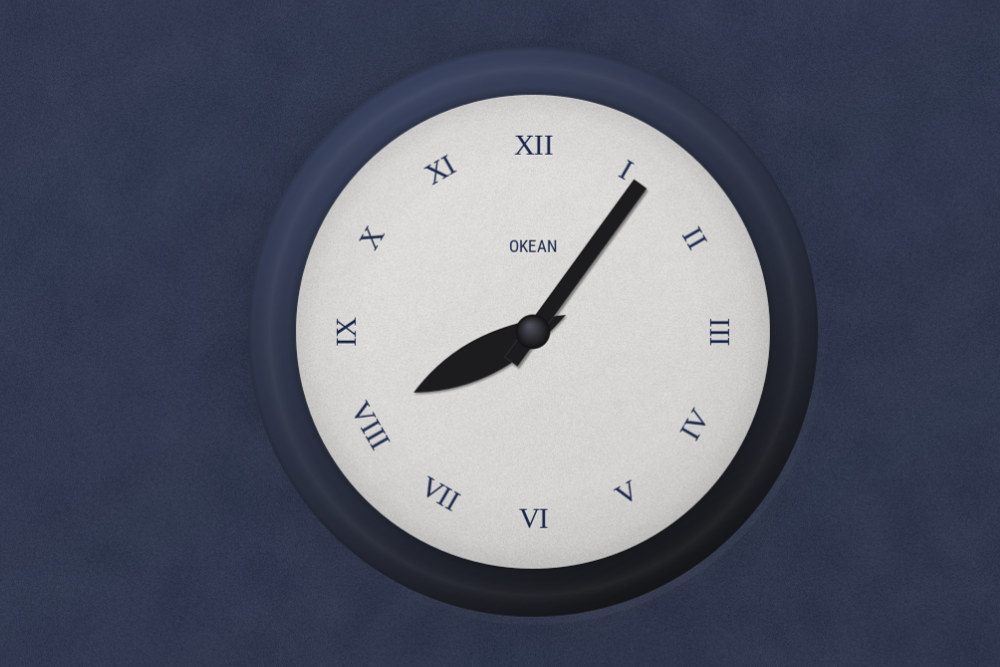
{"hour": 8, "minute": 6}
